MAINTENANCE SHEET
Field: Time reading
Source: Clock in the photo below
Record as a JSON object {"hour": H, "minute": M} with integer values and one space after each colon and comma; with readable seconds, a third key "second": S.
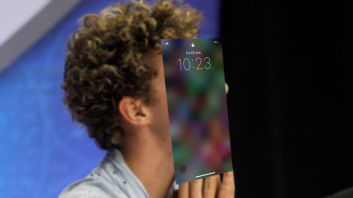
{"hour": 10, "minute": 23}
